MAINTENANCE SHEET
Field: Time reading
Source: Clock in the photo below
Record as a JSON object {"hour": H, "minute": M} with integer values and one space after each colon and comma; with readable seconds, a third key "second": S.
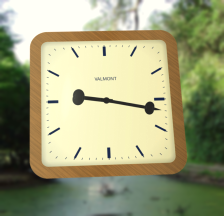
{"hour": 9, "minute": 17}
